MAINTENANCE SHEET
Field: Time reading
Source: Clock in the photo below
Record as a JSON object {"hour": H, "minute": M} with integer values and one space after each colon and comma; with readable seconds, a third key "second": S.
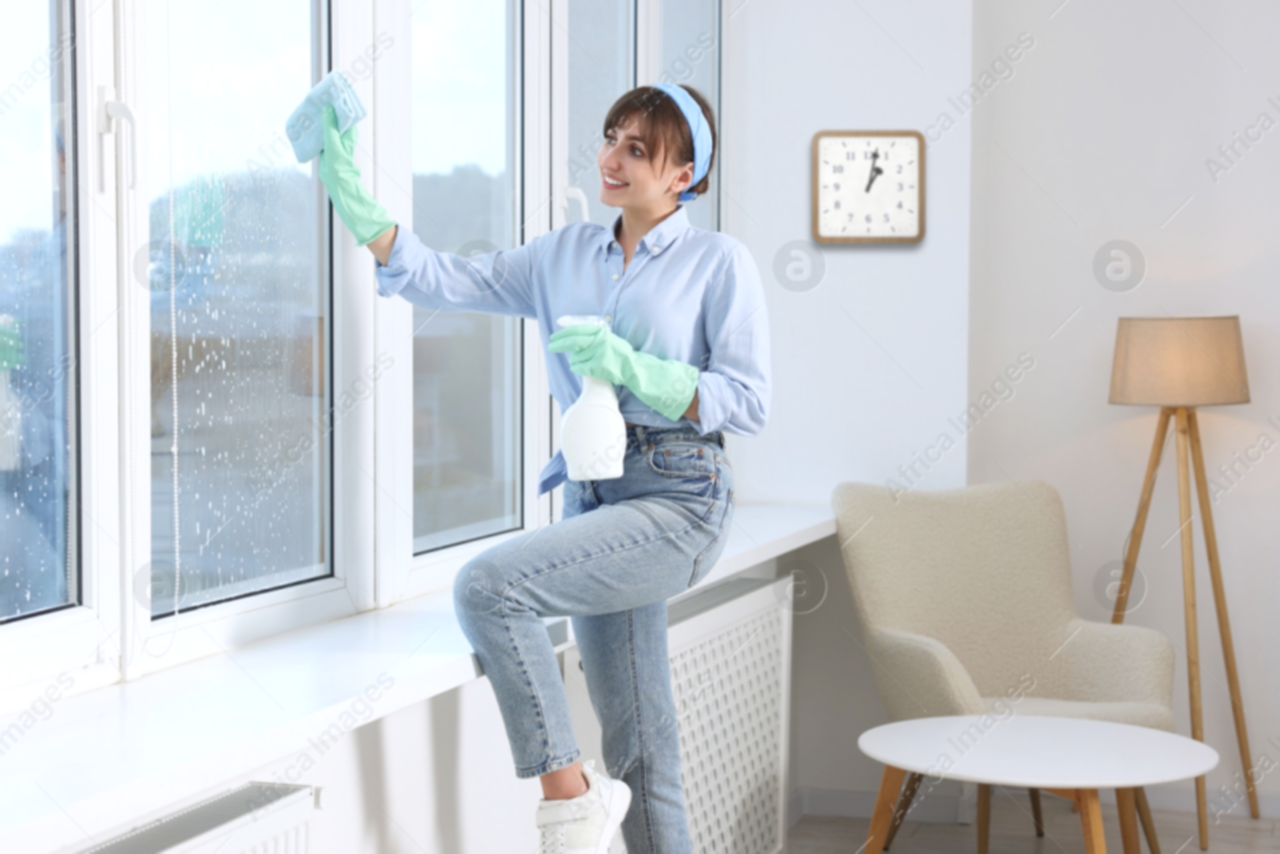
{"hour": 1, "minute": 2}
